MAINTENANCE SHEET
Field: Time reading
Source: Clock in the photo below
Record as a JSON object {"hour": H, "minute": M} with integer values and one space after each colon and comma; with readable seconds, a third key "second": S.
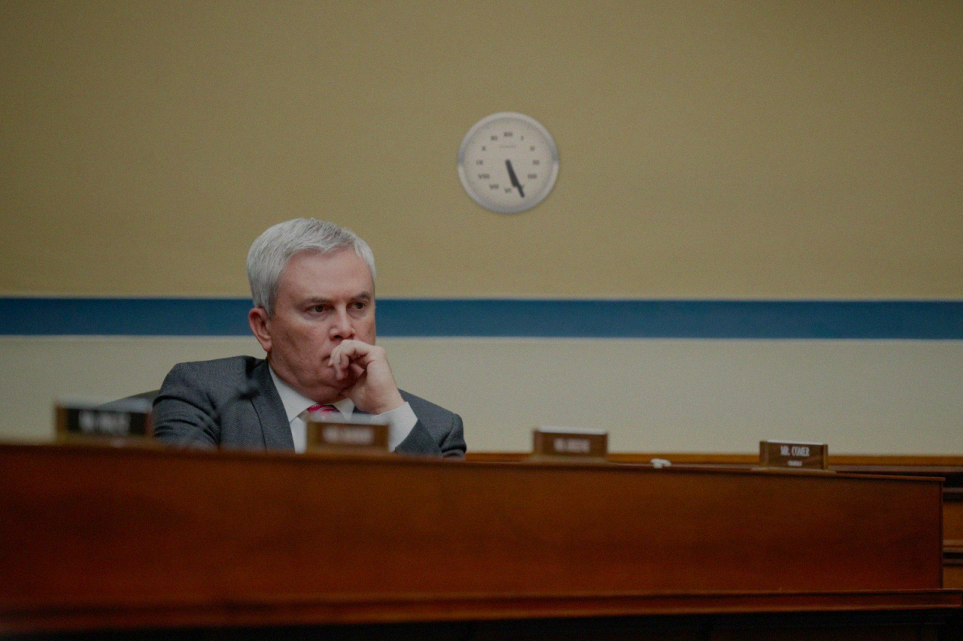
{"hour": 5, "minute": 26}
